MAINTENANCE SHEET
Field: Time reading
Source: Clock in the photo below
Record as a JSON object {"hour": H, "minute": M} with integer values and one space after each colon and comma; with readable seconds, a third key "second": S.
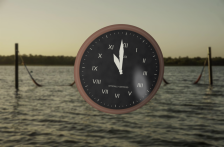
{"hour": 10, "minute": 59}
